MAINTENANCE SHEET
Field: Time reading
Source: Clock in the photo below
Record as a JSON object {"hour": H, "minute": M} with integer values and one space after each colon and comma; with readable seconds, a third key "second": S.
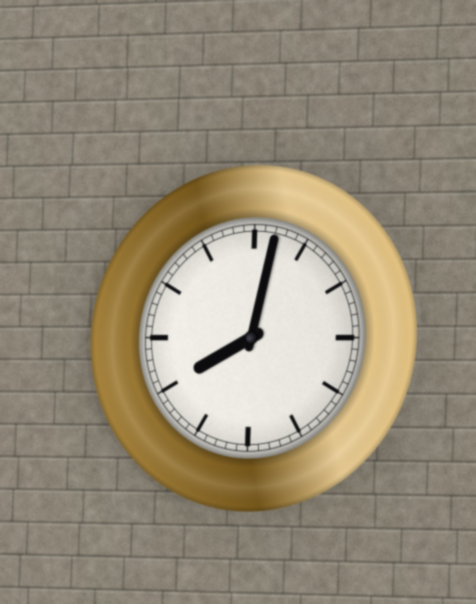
{"hour": 8, "minute": 2}
